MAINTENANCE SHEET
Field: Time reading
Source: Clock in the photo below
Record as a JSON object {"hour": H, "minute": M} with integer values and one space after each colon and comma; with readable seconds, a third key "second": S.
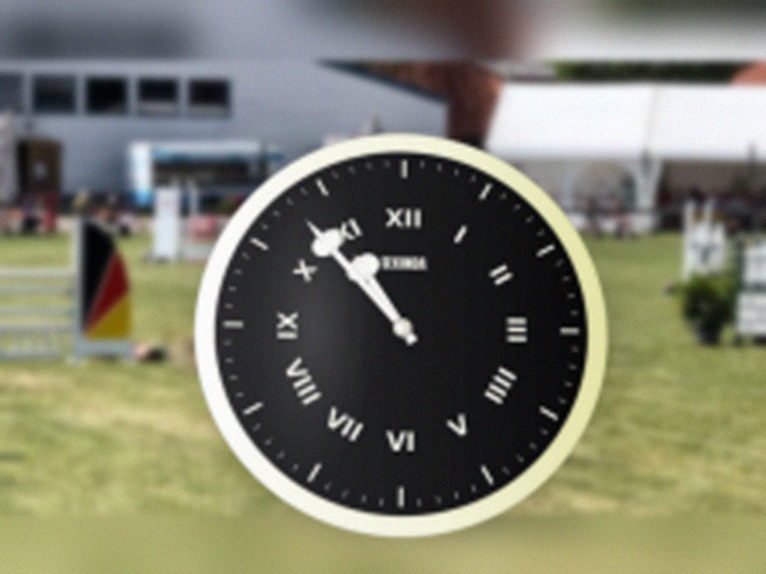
{"hour": 10, "minute": 53}
